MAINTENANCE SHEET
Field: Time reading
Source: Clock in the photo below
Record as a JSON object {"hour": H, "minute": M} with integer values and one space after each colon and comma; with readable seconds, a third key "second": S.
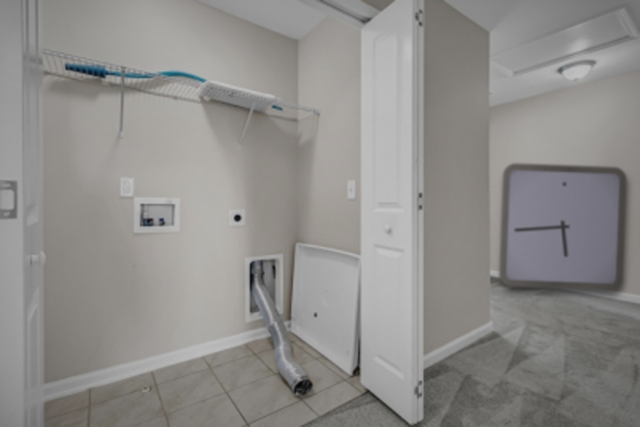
{"hour": 5, "minute": 44}
